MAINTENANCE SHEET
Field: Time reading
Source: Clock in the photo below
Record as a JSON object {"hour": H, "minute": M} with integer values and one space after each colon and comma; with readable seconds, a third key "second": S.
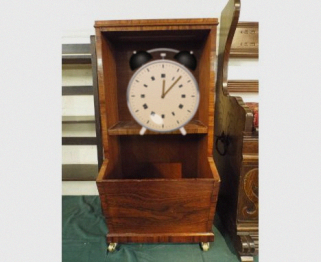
{"hour": 12, "minute": 7}
